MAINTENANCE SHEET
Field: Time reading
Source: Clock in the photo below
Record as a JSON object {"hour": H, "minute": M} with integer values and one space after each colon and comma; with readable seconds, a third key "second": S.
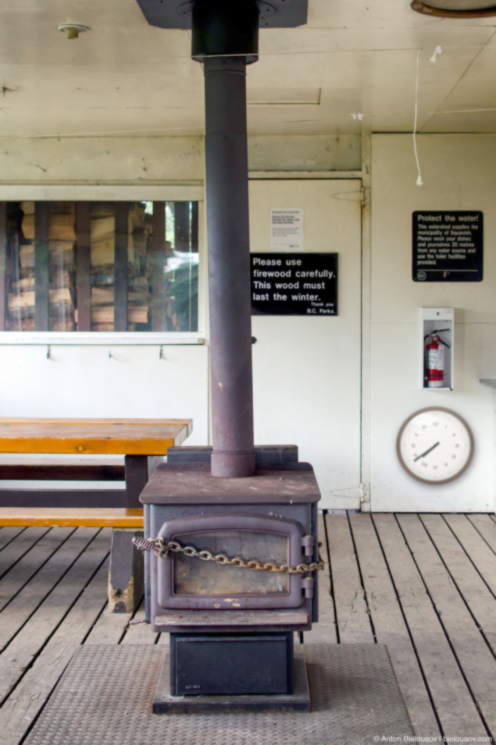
{"hour": 7, "minute": 39}
